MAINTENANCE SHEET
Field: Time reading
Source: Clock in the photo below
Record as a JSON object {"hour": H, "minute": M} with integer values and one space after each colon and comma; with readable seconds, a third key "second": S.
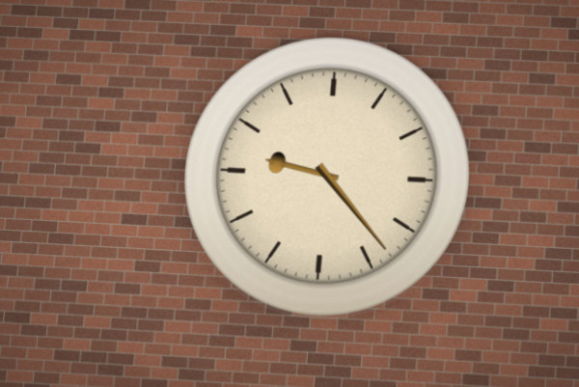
{"hour": 9, "minute": 23}
